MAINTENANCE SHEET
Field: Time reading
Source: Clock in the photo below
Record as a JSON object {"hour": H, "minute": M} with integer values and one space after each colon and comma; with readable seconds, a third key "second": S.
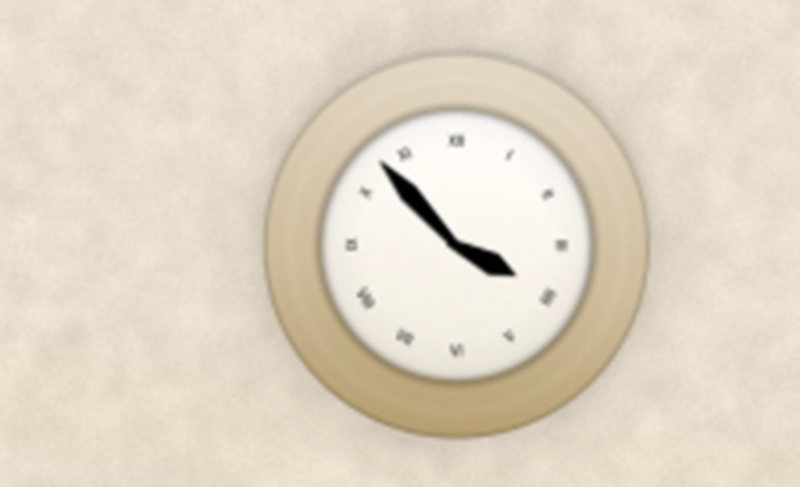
{"hour": 3, "minute": 53}
